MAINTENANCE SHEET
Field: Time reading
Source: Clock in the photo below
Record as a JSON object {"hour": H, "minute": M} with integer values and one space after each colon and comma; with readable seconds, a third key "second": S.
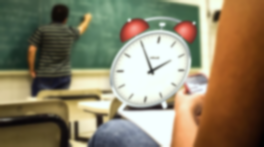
{"hour": 1, "minute": 55}
